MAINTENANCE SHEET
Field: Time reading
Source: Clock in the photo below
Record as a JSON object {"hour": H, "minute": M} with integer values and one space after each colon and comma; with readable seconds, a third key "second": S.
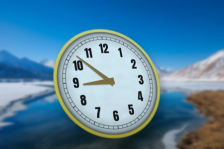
{"hour": 8, "minute": 52}
